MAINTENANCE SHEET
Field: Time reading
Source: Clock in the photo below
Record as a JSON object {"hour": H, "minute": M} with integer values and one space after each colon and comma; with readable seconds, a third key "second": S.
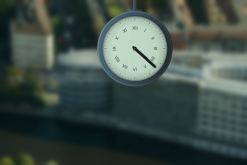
{"hour": 4, "minute": 22}
